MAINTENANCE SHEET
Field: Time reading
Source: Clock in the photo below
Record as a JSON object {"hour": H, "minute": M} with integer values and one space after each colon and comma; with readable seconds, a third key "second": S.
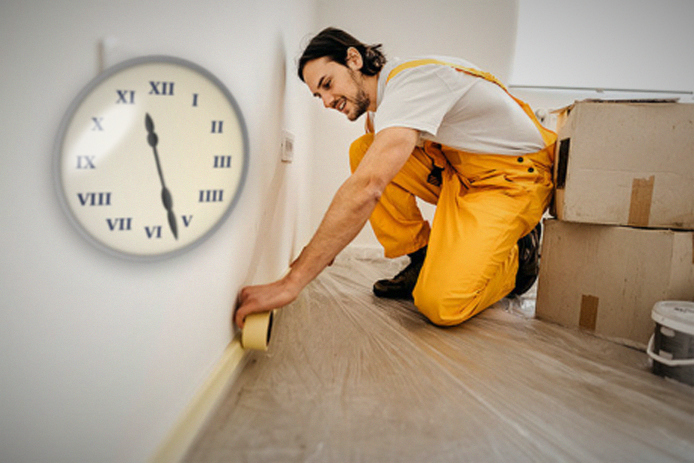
{"hour": 11, "minute": 27}
